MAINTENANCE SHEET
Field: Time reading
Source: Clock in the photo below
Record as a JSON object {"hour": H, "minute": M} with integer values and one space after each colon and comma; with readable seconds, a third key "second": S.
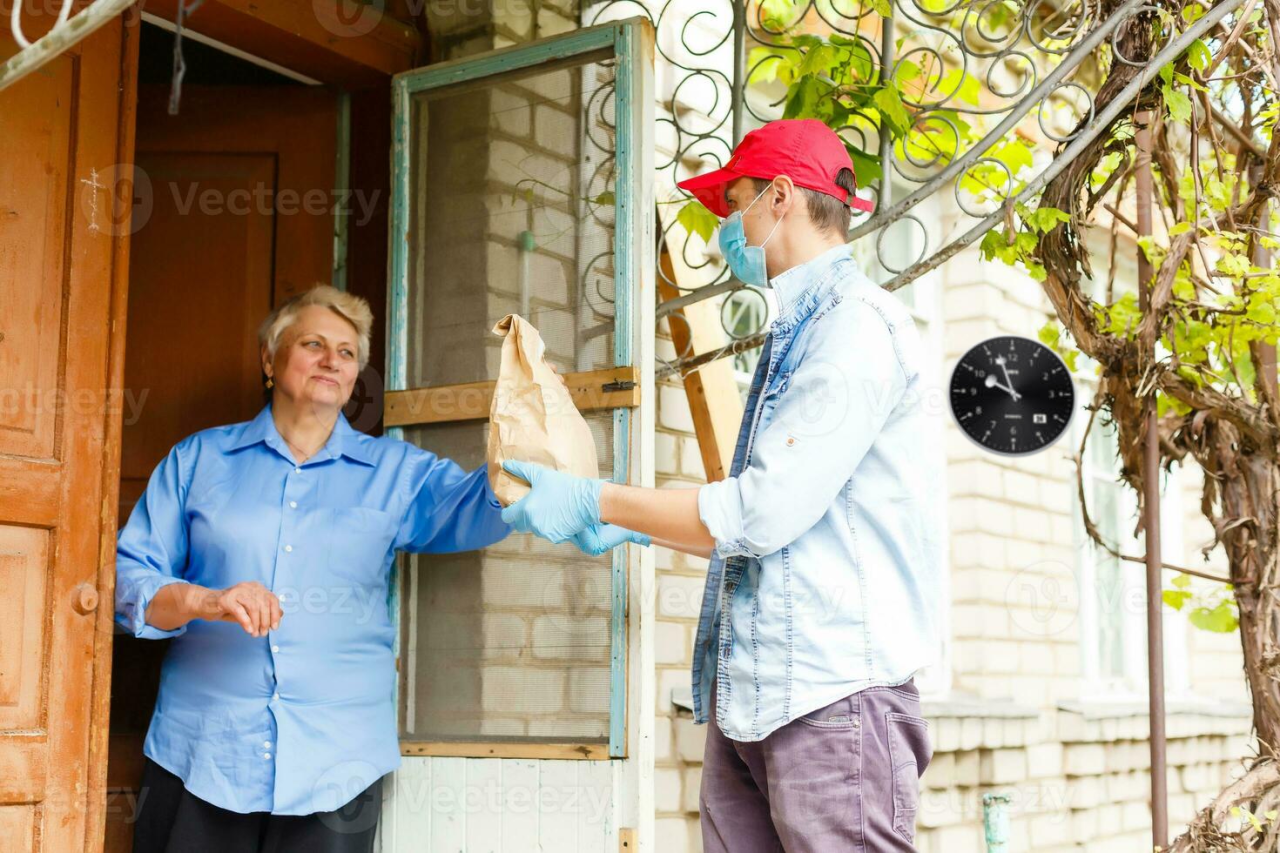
{"hour": 9, "minute": 57}
